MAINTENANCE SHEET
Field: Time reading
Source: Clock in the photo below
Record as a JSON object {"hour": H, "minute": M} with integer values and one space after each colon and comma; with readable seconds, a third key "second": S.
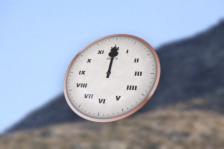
{"hour": 12, "minute": 0}
